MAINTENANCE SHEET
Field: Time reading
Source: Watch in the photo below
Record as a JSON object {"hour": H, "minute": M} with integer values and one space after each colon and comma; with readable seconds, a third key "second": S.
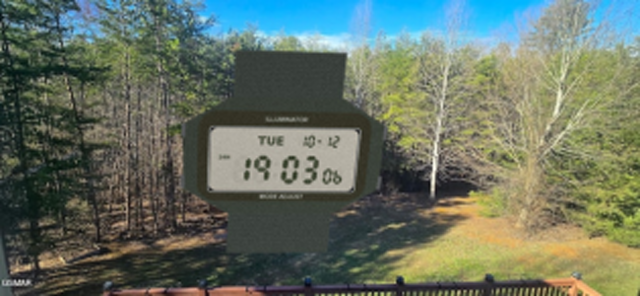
{"hour": 19, "minute": 3, "second": 6}
